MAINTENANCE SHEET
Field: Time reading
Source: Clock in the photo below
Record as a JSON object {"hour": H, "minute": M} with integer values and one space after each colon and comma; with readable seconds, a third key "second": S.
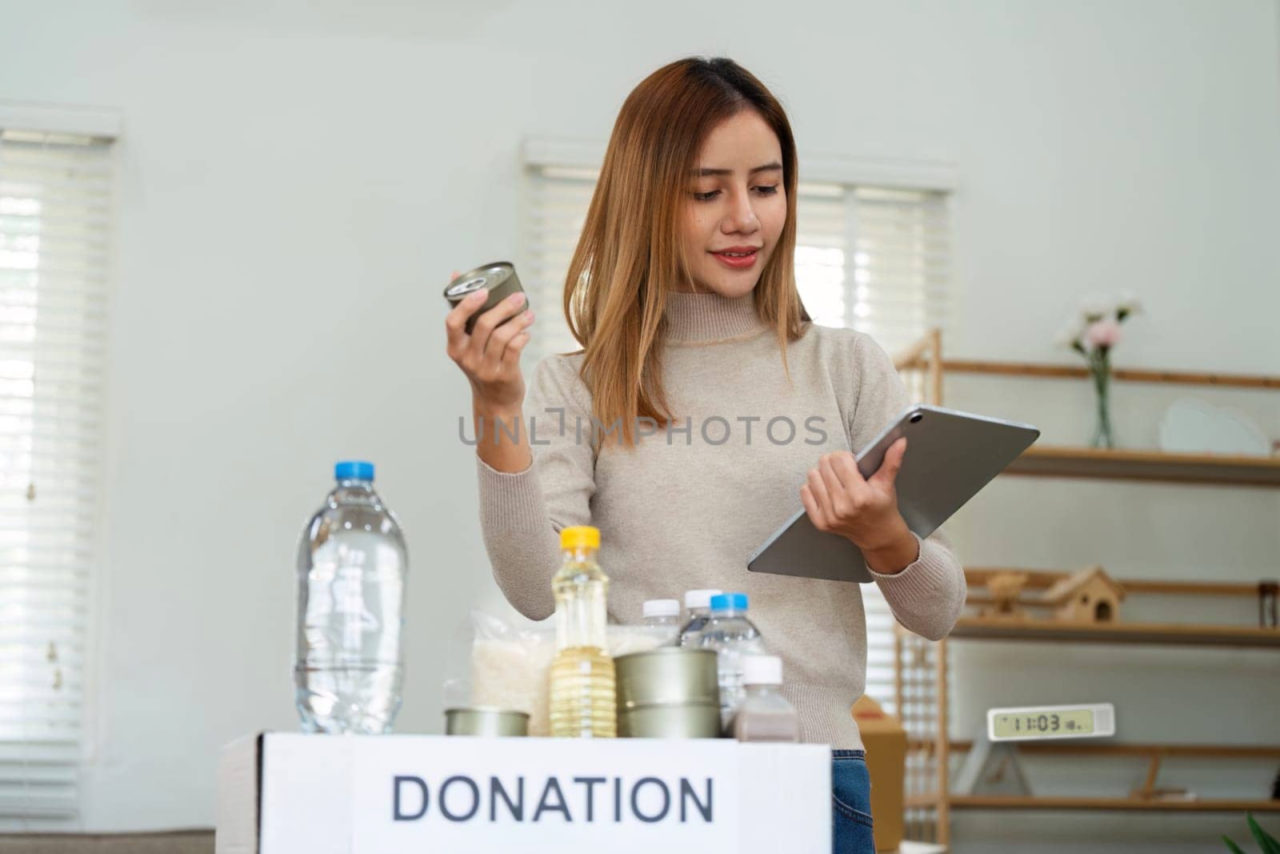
{"hour": 11, "minute": 3}
